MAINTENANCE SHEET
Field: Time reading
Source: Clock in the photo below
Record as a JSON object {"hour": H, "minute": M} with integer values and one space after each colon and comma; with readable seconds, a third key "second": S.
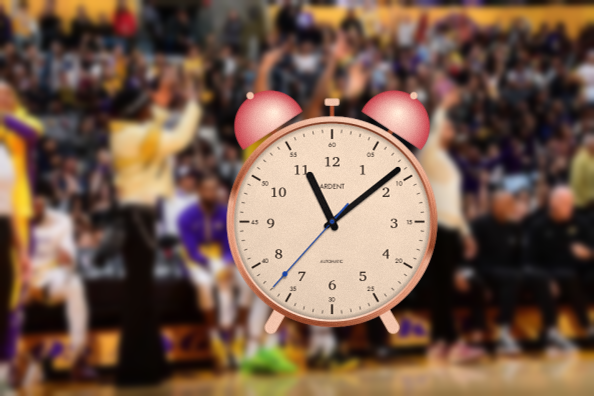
{"hour": 11, "minute": 8, "second": 37}
